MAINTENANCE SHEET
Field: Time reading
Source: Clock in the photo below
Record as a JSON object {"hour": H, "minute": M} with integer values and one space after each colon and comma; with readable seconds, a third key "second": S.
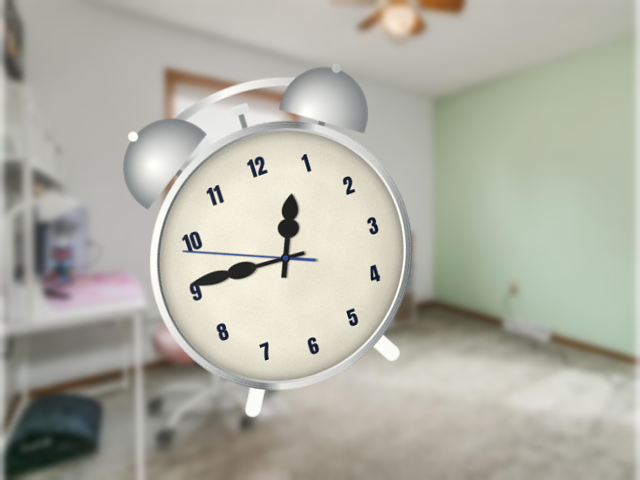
{"hour": 12, "minute": 45, "second": 49}
